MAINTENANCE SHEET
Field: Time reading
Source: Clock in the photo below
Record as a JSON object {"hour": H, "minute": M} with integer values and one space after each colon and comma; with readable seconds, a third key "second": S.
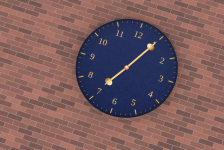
{"hour": 7, "minute": 5}
